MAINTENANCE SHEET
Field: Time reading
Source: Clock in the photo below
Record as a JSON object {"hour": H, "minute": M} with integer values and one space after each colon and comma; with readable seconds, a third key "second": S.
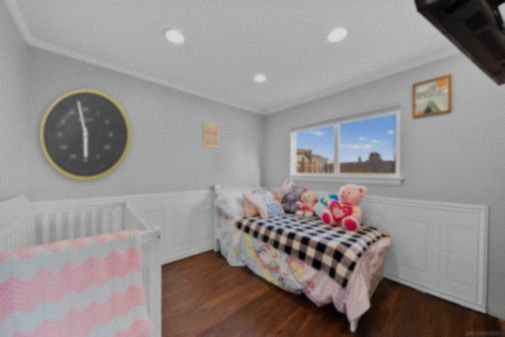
{"hour": 5, "minute": 58}
